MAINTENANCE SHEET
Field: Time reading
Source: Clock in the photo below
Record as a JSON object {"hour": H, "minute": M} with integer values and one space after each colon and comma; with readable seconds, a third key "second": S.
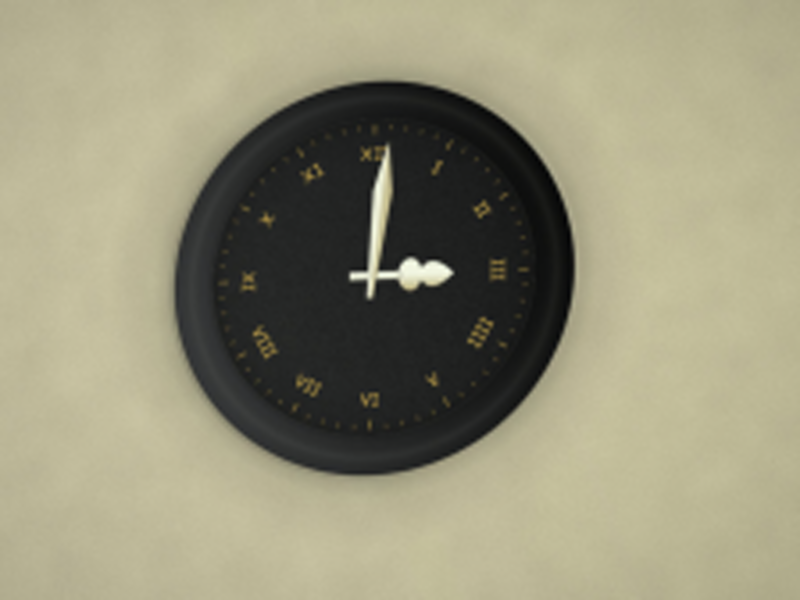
{"hour": 3, "minute": 1}
